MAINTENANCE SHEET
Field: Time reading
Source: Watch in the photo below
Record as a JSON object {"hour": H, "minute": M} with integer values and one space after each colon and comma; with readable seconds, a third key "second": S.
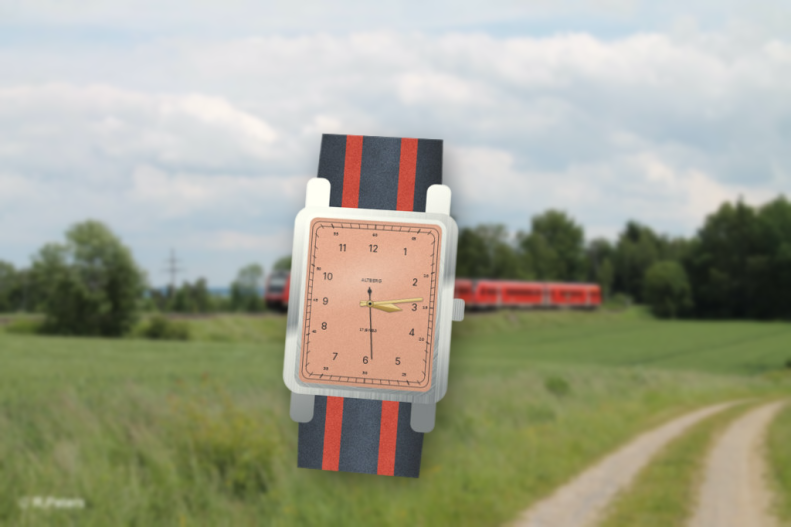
{"hour": 3, "minute": 13, "second": 29}
